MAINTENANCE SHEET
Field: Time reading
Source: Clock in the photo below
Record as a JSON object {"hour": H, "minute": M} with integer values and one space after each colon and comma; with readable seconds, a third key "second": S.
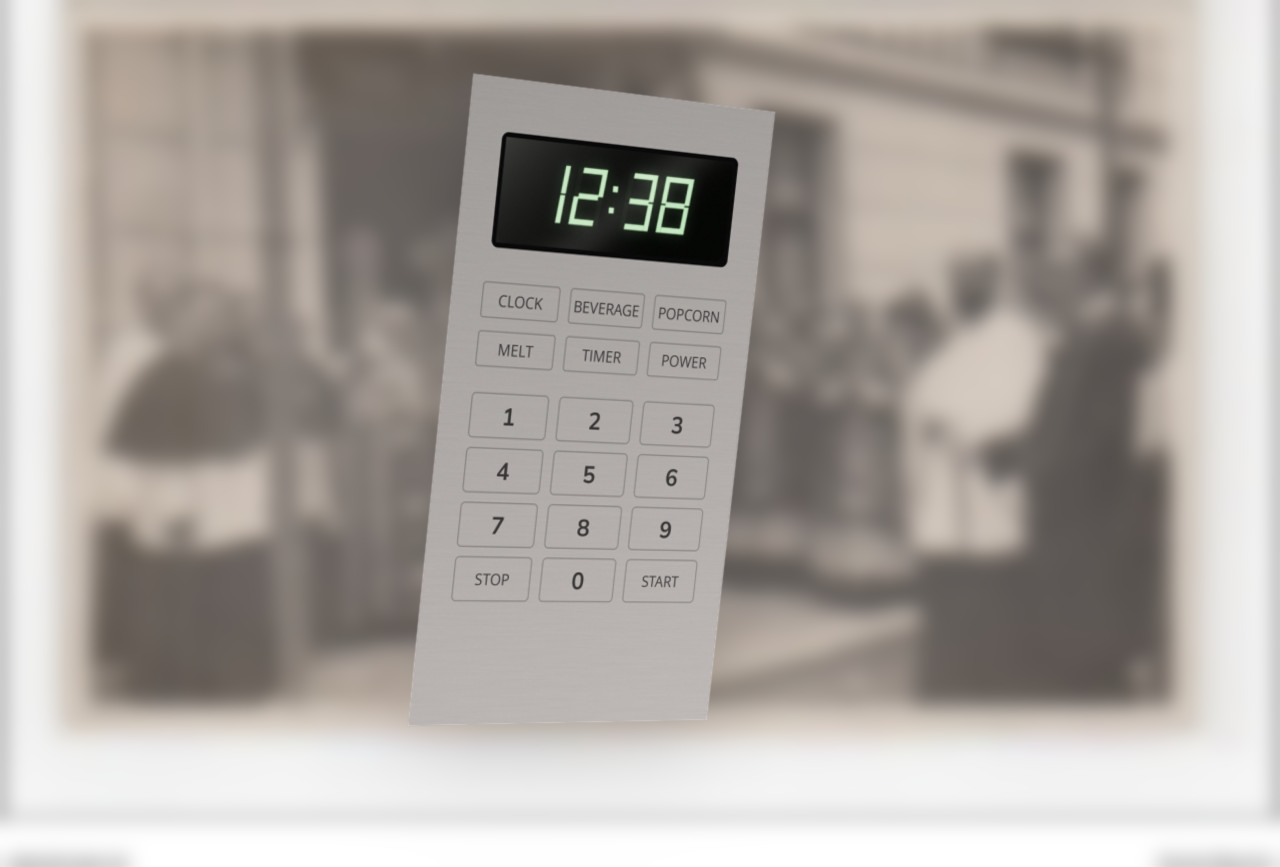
{"hour": 12, "minute": 38}
